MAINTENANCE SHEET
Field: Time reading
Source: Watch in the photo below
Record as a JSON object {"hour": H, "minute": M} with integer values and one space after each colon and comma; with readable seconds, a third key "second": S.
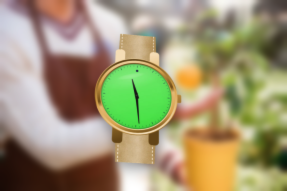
{"hour": 11, "minute": 29}
